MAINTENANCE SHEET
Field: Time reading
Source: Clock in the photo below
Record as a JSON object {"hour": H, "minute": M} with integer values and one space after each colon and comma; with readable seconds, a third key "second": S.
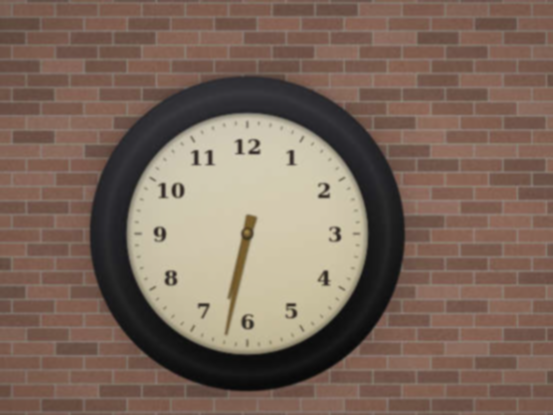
{"hour": 6, "minute": 32}
